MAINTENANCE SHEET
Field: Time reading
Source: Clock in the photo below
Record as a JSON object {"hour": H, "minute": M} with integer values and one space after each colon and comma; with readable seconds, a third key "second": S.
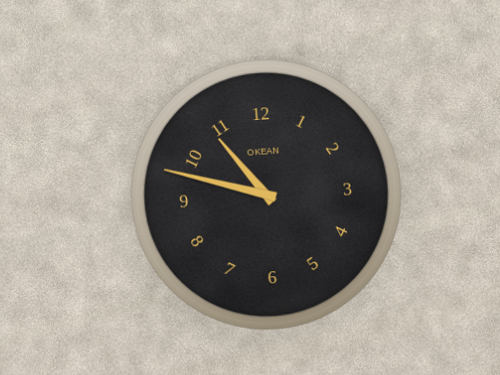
{"hour": 10, "minute": 48}
